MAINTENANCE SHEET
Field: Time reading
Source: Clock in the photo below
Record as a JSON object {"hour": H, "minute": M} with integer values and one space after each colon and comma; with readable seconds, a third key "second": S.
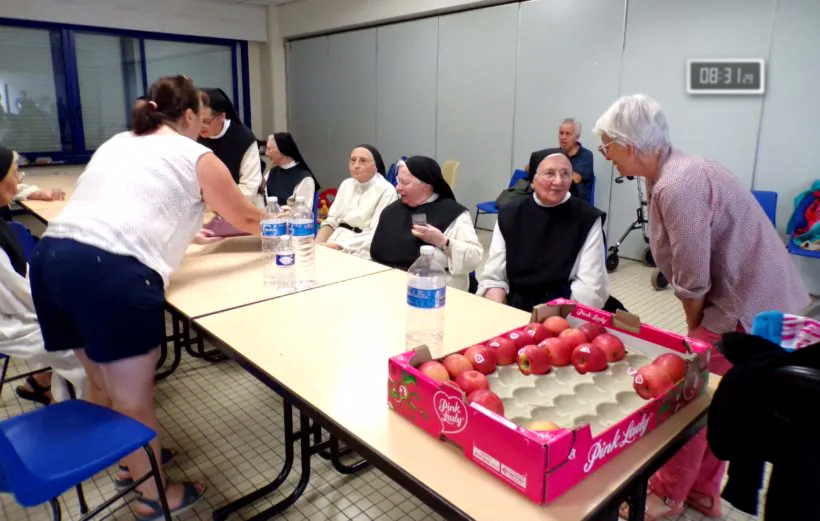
{"hour": 8, "minute": 31}
